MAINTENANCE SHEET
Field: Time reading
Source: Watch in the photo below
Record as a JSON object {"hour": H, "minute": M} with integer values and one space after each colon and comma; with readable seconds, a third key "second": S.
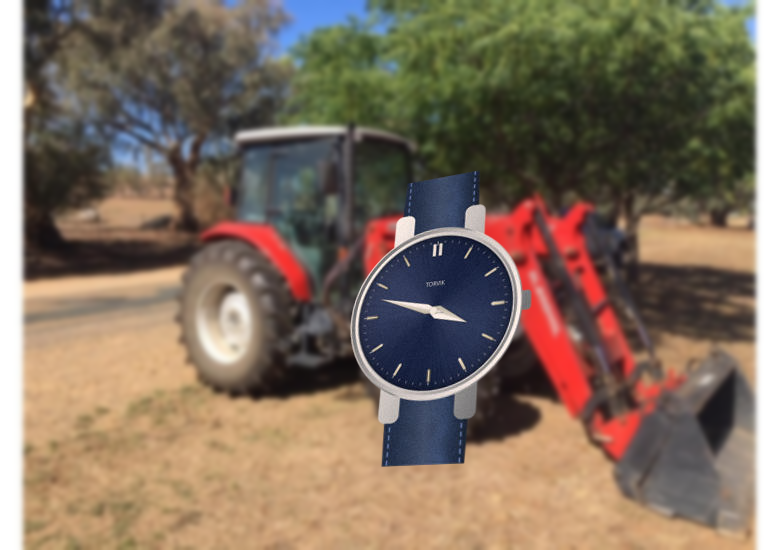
{"hour": 3, "minute": 48}
